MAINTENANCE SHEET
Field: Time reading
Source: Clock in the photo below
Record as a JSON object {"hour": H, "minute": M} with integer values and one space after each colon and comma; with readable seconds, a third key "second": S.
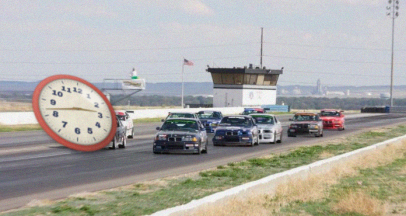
{"hour": 2, "minute": 42}
